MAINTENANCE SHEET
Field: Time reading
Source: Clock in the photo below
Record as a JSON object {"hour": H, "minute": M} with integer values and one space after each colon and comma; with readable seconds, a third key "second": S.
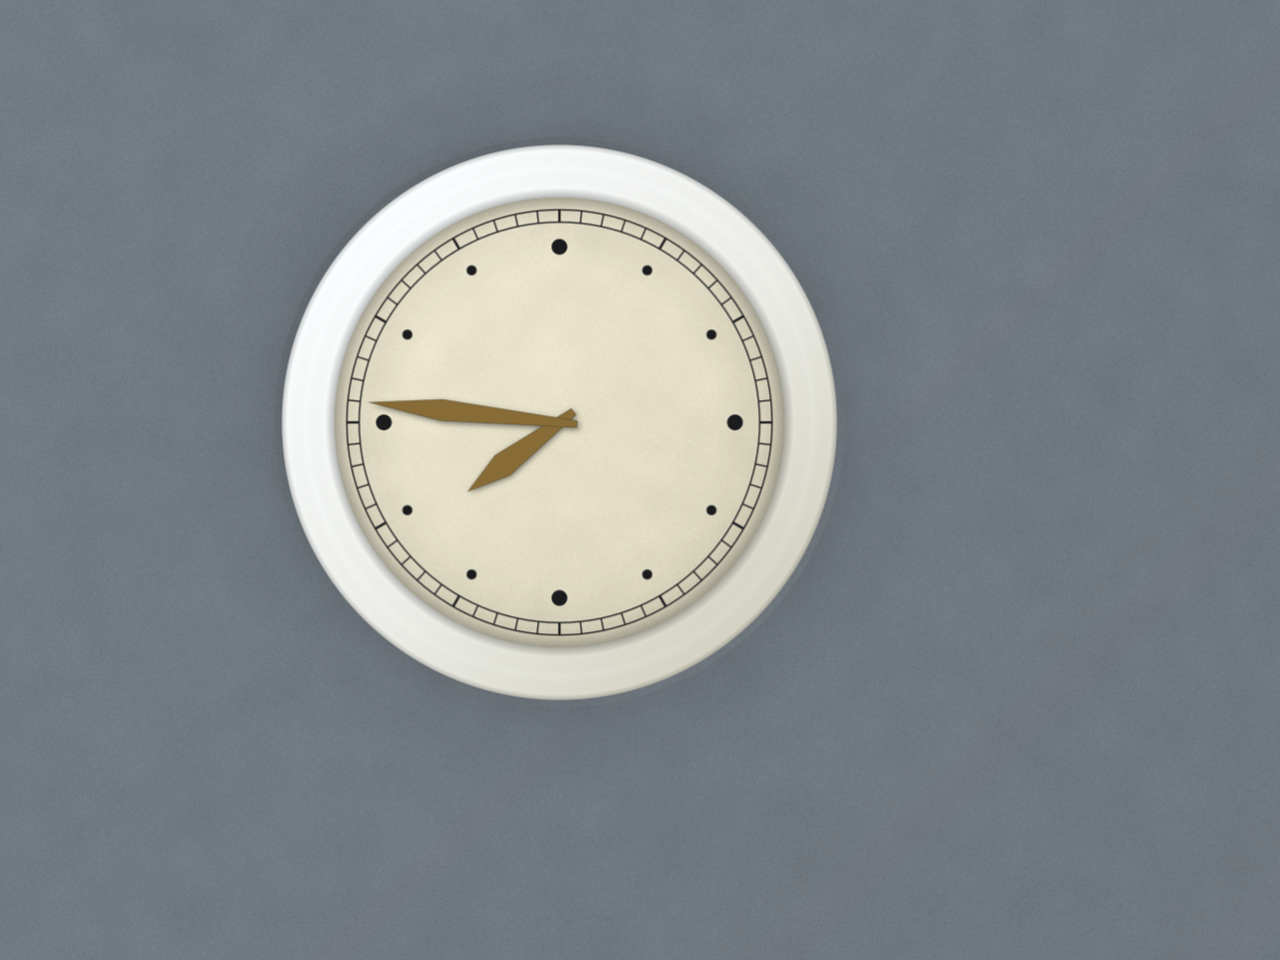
{"hour": 7, "minute": 46}
